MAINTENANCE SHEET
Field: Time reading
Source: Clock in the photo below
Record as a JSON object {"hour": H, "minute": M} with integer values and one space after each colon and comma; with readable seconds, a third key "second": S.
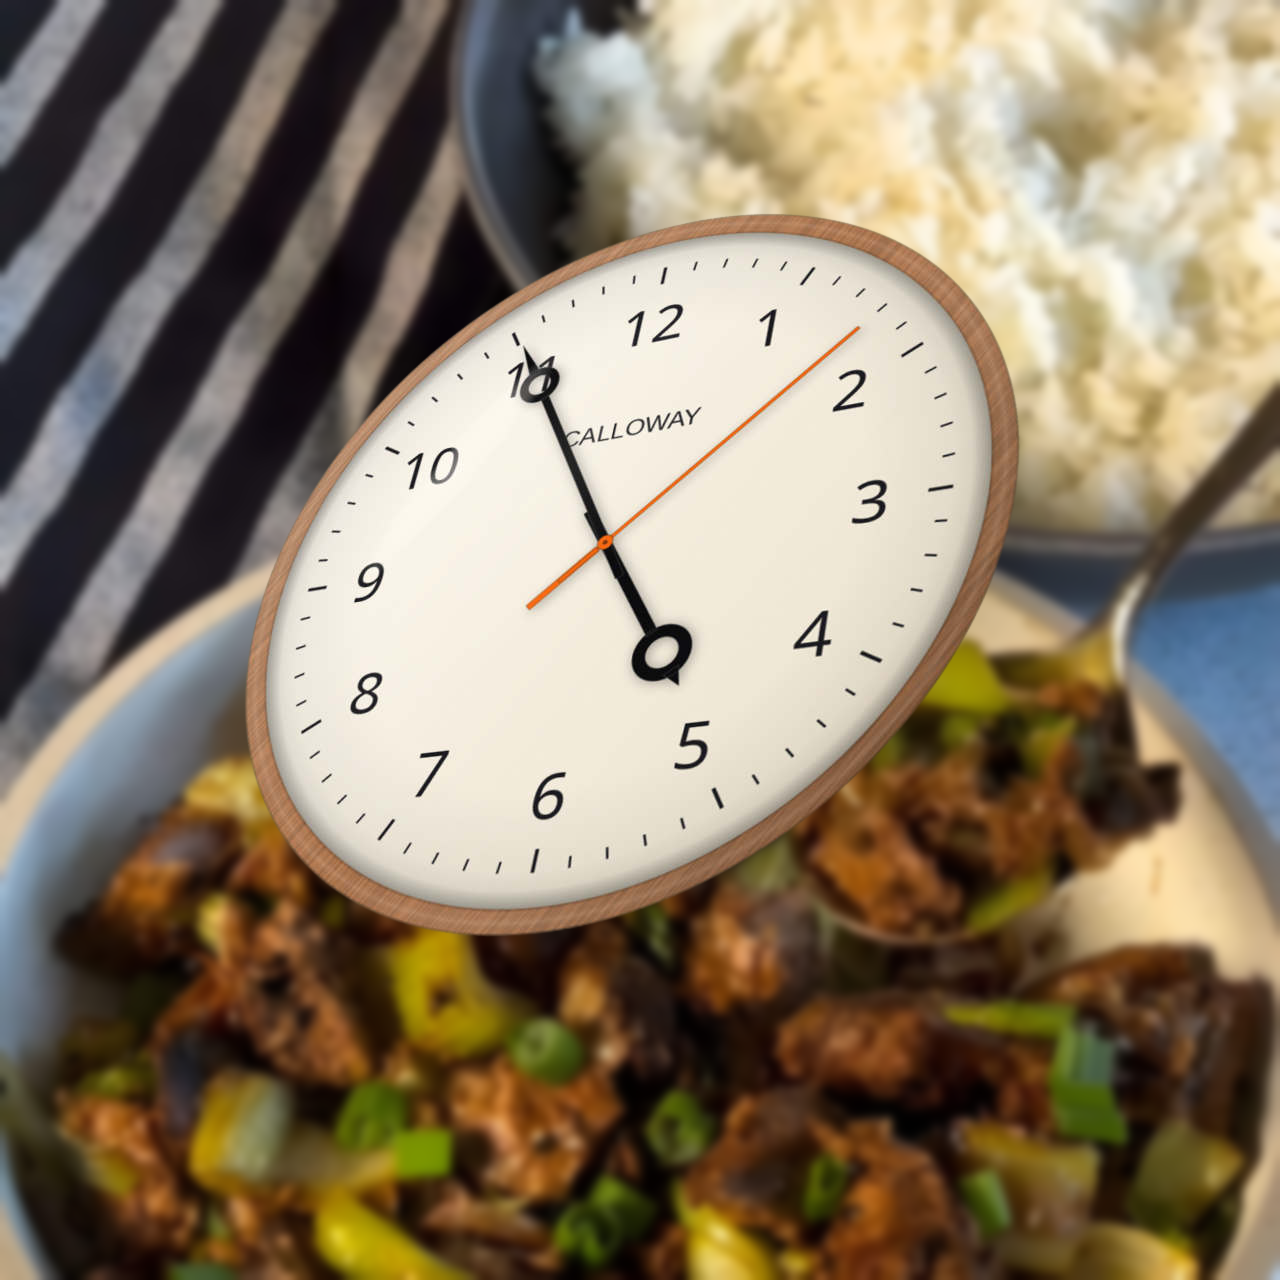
{"hour": 4, "minute": 55, "second": 8}
